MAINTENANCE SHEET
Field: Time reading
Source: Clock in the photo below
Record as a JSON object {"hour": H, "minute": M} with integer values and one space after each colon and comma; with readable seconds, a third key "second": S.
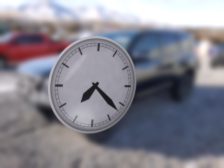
{"hour": 7, "minute": 22}
